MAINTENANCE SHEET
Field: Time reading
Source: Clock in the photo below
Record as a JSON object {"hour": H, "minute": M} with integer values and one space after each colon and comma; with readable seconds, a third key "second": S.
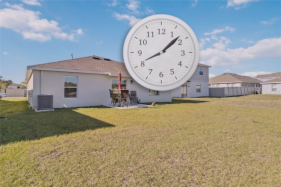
{"hour": 8, "minute": 8}
